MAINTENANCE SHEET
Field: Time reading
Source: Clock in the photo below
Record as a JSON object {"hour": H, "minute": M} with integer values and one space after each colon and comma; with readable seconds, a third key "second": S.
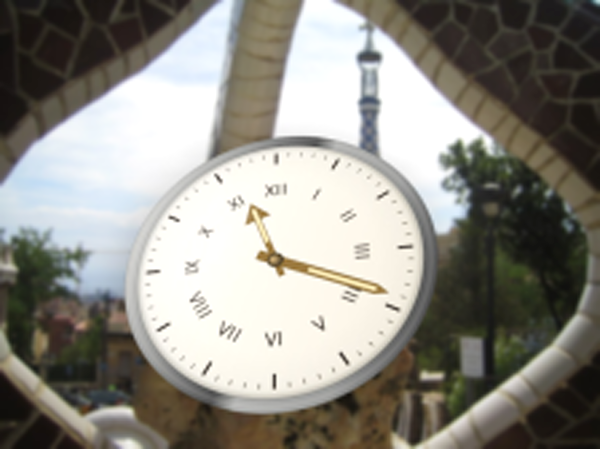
{"hour": 11, "minute": 19}
